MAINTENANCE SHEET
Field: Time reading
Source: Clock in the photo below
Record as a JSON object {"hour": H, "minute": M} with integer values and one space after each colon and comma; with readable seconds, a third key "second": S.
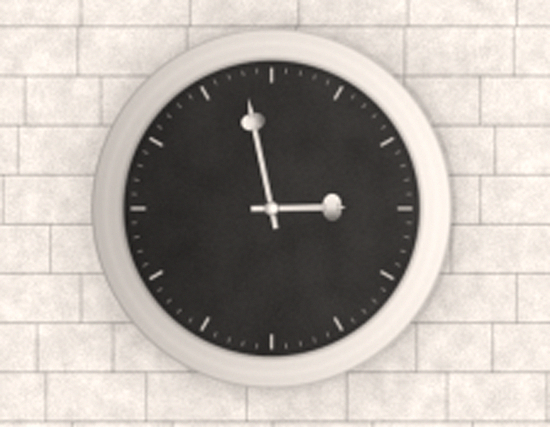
{"hour": 2, "minute": 58}
